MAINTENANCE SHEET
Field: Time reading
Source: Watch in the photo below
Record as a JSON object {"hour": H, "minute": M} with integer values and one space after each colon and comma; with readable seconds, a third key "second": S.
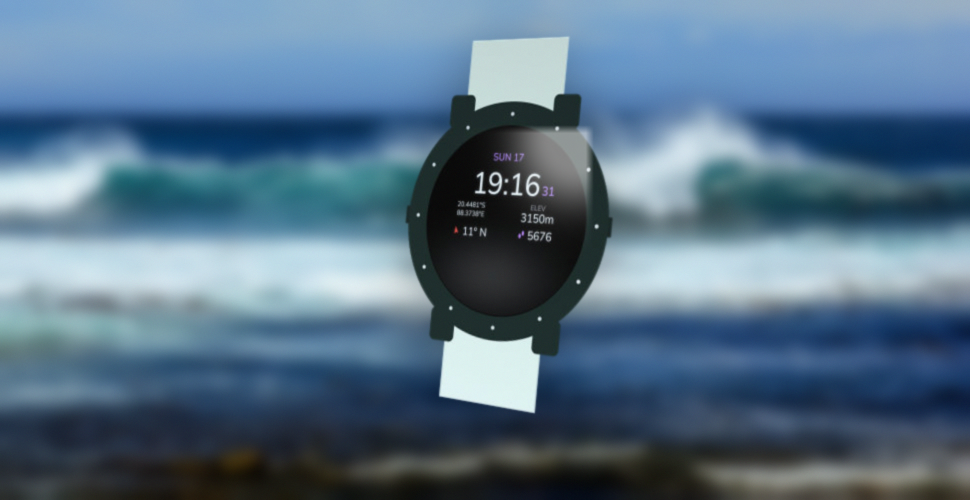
{"hour": 19, "minute": 16, "second": 31}
